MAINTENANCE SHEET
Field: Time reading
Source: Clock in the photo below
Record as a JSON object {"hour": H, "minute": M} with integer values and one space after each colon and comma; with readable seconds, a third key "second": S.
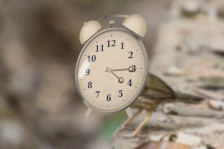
{"hour": 4, "minute": 15}
